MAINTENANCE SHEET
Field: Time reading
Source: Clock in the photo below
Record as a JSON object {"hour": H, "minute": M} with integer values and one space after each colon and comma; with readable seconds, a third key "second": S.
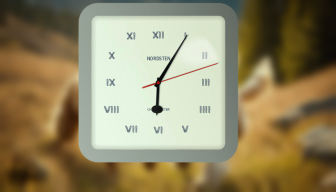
{"hour": 6, "minute": 5, "second": 12}
